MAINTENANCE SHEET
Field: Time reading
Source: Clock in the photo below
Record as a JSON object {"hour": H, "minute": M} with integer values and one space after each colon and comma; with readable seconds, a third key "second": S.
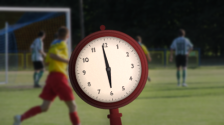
{"hour": 5, "minute": 59}
